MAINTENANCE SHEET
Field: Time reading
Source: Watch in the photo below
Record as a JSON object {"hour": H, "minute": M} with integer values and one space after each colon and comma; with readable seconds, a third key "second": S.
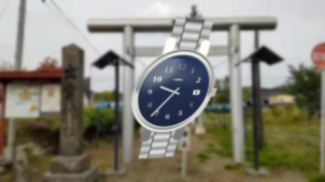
{"hour": 9, "minute": 36}
